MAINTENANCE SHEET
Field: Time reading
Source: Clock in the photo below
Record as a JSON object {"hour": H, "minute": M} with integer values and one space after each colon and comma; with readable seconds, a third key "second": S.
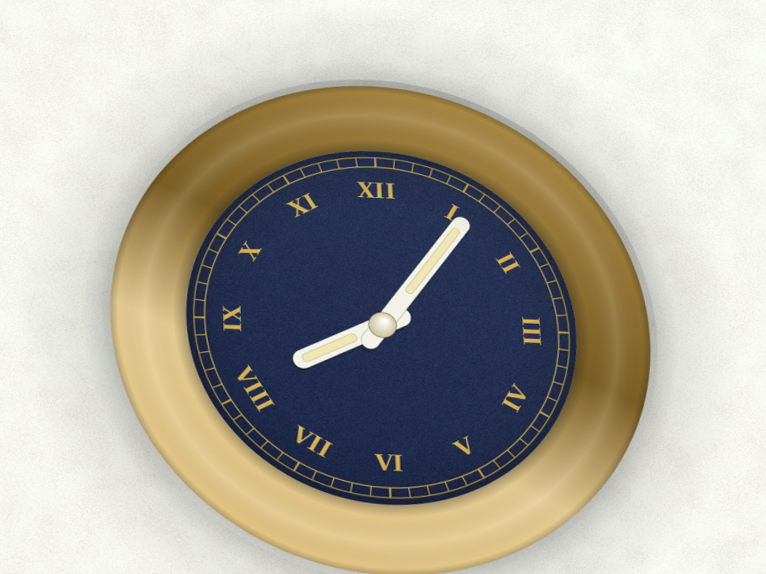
{"hour": 8, "minute": 6}
